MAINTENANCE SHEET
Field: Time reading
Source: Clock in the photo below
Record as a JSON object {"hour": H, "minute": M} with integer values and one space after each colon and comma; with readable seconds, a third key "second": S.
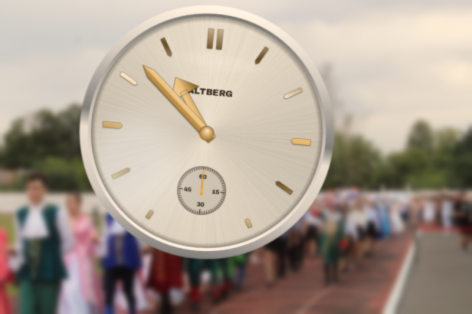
{"hour": 10, "minute": 52}
